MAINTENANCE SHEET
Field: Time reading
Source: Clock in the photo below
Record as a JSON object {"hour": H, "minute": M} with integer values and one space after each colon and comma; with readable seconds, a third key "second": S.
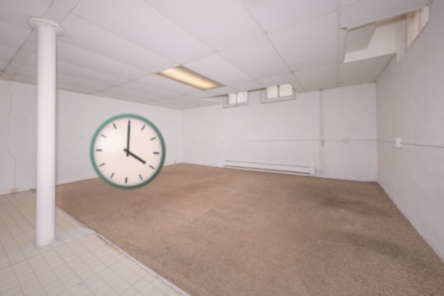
{"hour": 4, "minute": 0}
